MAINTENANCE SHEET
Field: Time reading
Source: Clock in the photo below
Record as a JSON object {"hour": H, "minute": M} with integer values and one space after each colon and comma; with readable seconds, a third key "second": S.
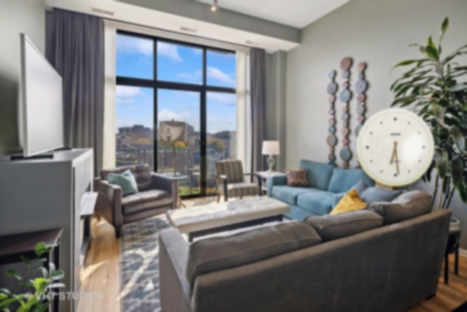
{"hour": 6, "minute": 29}
